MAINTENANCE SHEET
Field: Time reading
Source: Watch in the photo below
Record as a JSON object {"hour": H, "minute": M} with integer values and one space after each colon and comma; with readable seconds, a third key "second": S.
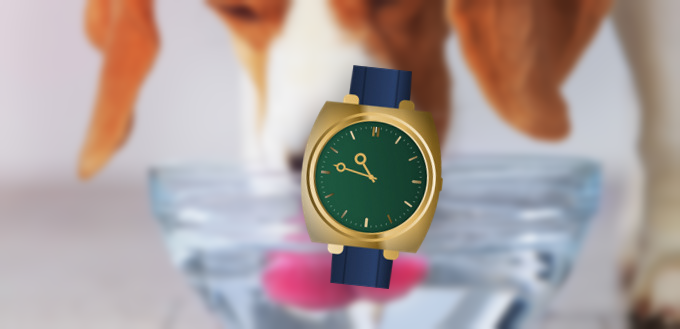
{"hour": 10, "minute": 47}
